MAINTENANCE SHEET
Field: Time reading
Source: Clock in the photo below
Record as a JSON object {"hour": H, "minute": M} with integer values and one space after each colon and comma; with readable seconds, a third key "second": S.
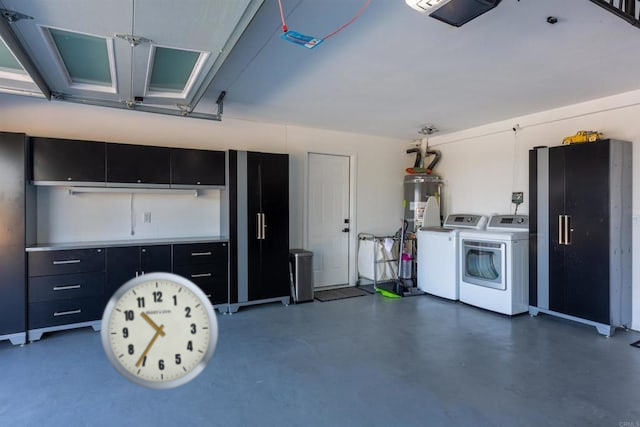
{"hour": 10, "minute": 36}
